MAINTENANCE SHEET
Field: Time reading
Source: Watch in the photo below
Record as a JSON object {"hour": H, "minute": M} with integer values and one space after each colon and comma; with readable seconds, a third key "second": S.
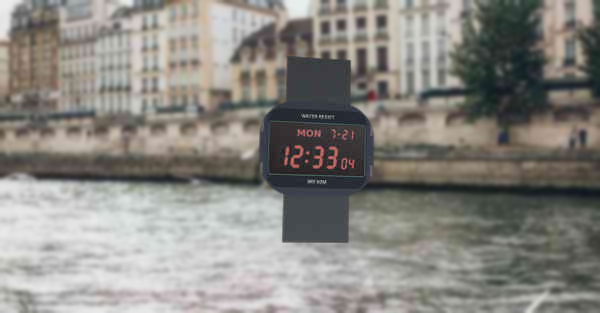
{"hour": 12, "minute": 33, "second": 4}
